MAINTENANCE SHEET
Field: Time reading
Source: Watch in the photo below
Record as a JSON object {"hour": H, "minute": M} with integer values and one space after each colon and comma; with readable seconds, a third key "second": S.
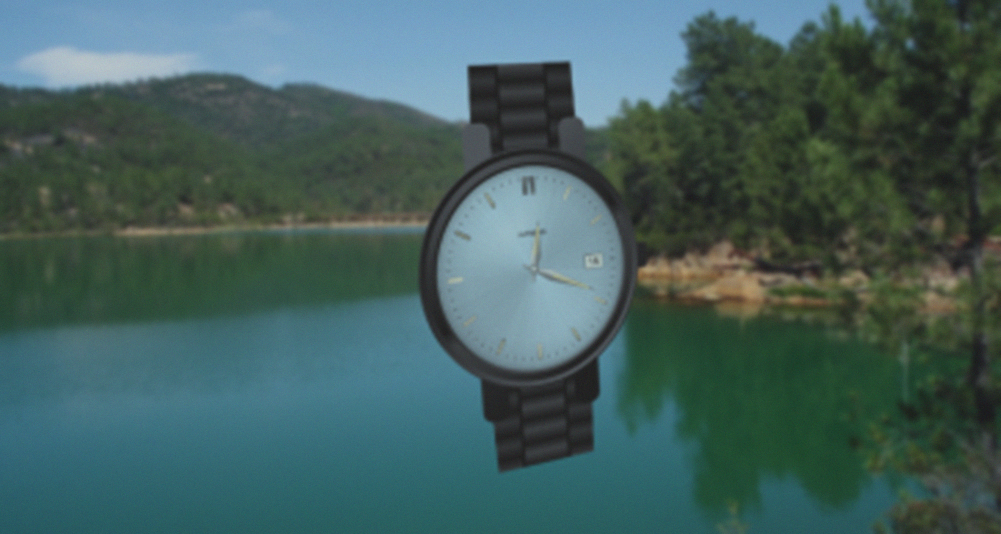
{"hour": 12, "minute": 19}
